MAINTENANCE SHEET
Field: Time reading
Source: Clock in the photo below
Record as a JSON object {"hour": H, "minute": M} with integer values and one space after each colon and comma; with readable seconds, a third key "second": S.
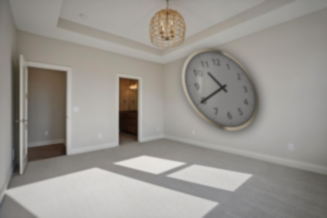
{"hour": 10, "minute": 40}
